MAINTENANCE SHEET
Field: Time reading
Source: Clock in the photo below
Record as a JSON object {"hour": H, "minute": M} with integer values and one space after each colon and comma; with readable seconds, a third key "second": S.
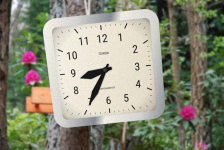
{"hour": 8, "minute": 35}
